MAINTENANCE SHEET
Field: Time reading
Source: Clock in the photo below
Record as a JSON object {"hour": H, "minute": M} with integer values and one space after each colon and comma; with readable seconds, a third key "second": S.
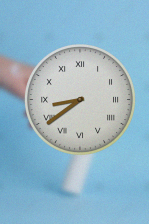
{"hour": 8, "minute": 39}
